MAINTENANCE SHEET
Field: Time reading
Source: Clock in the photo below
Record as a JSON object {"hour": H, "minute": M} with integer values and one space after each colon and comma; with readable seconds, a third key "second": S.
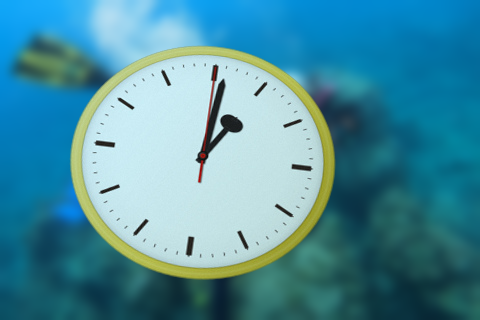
{"hour": 1, "minute": 1, "second": 0}
